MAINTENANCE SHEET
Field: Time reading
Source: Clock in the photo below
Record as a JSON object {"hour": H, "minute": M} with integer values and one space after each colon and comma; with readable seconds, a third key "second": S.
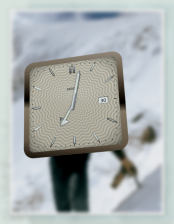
{"hour": 7, "minute": 2}
